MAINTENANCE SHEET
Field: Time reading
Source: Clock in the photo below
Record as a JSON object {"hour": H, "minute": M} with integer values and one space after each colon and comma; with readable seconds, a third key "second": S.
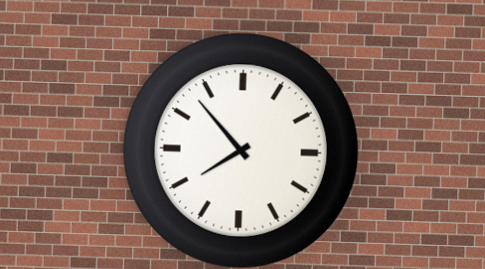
{"hour": 7, "minute": 53}
